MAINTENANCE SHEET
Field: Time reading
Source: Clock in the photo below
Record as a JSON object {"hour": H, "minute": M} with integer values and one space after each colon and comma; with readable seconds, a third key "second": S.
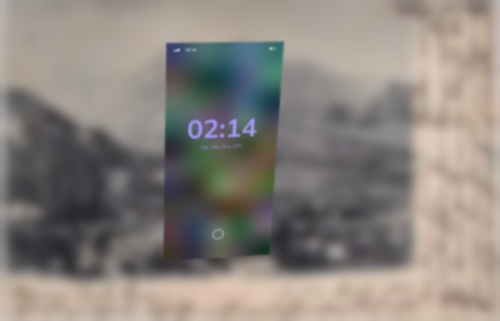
{"hour": 2, "minute": 14}
